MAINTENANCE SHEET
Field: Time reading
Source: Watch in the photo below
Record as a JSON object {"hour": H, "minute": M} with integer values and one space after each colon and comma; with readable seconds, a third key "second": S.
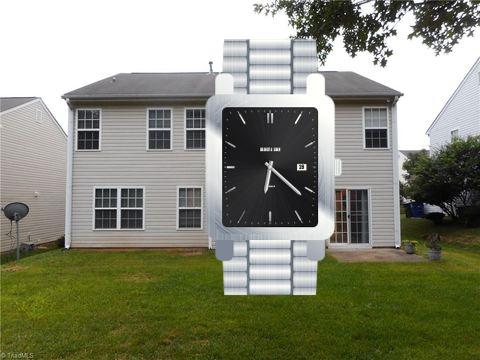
{"hour": 6, "minute": 22}
